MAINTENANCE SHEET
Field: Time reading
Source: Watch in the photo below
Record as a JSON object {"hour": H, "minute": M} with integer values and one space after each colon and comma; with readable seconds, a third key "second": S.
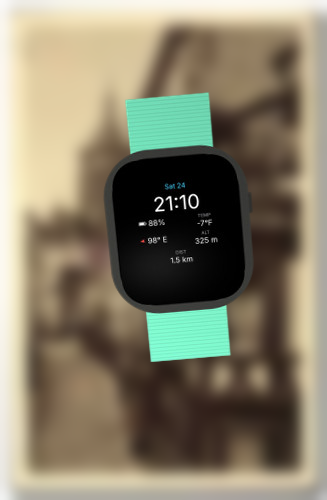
{"hour": 21, "minute": 10}
